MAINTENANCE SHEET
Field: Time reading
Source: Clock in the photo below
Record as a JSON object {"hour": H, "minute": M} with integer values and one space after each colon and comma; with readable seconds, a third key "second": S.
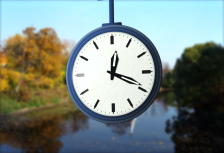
{"hour": 12, "minute": 19}
